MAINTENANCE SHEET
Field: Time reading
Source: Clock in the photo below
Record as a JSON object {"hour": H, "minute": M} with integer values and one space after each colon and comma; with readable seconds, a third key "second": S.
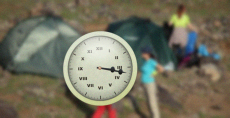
{"hour": 3, "minute": 17}
